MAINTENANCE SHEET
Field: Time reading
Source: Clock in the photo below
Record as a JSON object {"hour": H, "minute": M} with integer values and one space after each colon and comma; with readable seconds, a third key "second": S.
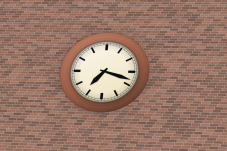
{"hour": 7, "minute": 18}
